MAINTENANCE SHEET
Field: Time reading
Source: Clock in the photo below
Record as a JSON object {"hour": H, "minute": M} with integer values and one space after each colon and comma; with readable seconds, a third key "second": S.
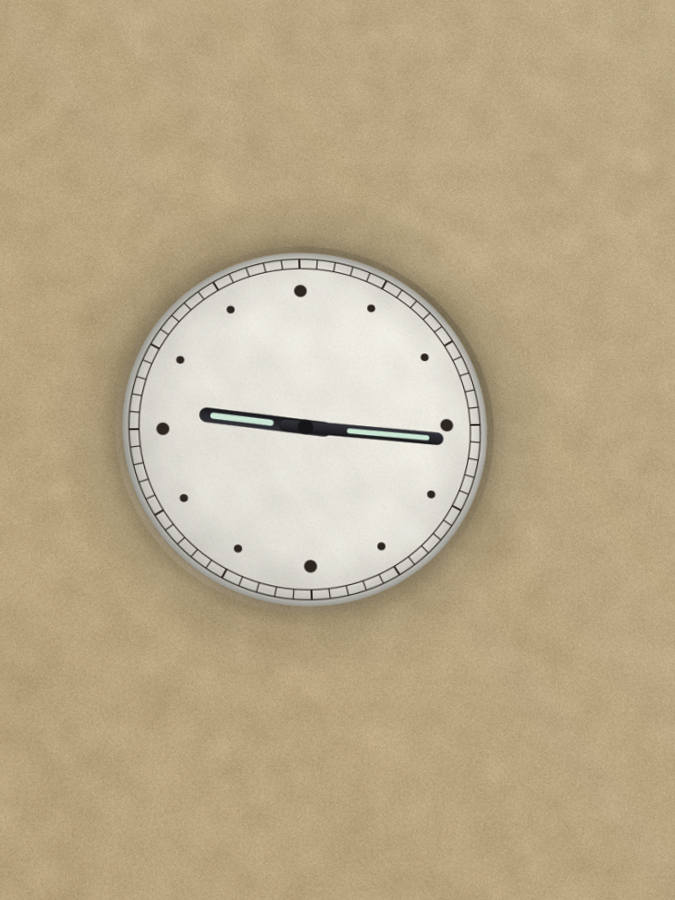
{"hour": 9, "minute": 16}
